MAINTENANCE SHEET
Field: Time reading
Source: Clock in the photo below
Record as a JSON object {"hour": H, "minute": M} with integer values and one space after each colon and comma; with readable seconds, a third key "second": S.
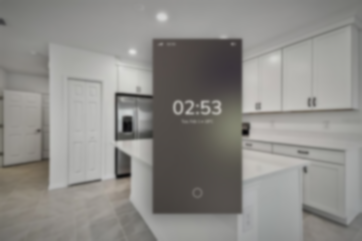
{"hour": 2, "minute": 53}
